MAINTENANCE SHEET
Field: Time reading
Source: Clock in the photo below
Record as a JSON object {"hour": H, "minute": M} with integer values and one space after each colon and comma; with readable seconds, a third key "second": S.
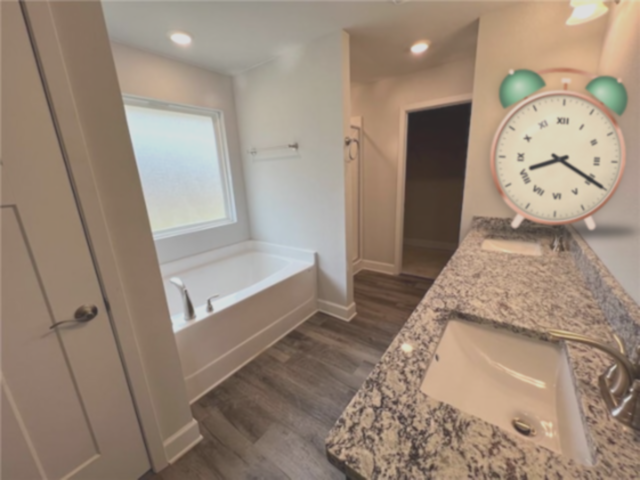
{"hour": 8, "minute": 20}
